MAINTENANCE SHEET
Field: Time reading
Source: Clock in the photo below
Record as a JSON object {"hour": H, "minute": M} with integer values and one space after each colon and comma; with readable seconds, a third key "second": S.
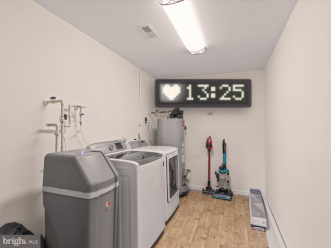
{"hour": 13, "minute": 25}
